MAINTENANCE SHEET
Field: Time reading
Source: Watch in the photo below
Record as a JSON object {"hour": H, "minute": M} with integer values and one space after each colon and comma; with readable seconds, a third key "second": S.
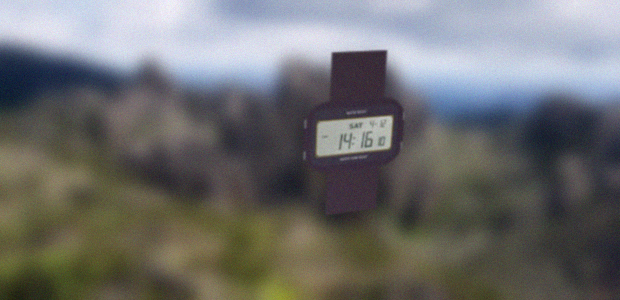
{"hour": 14, "minute": 16}
